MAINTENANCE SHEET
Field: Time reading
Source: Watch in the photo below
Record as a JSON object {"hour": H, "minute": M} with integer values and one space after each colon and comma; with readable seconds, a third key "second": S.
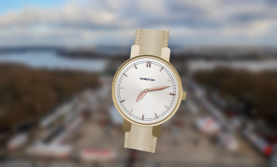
{"hour": 7, "minute": 12}
